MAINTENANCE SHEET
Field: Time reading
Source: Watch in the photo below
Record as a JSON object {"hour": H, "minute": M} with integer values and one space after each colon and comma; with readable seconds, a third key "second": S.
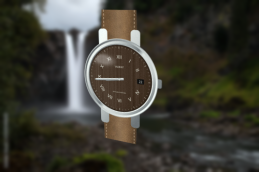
{"hour": 8, "minute": 44}
